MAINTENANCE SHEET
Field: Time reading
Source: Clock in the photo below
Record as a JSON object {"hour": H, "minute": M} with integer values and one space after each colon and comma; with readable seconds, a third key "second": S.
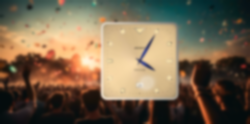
{"hour": 4, "minute": 5}
